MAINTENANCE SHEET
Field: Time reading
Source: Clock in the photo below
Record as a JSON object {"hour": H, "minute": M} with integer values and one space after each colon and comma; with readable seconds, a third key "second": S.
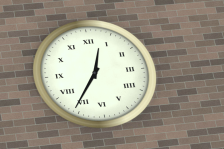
{"hour": 12, "minute": 36}
